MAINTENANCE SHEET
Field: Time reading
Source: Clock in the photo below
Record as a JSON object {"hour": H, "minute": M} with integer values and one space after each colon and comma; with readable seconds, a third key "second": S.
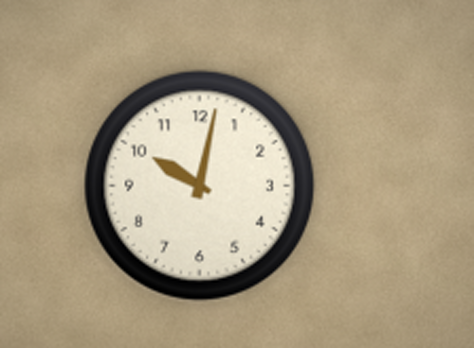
{"hour": 10, "minute": 2}
